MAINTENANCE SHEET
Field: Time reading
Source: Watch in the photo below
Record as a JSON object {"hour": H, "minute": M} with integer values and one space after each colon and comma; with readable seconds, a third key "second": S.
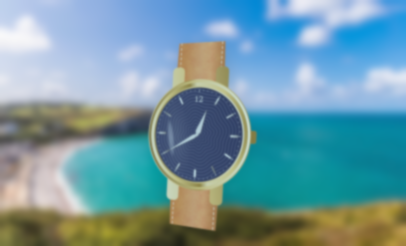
{"hour": 12, "minute": 40}
